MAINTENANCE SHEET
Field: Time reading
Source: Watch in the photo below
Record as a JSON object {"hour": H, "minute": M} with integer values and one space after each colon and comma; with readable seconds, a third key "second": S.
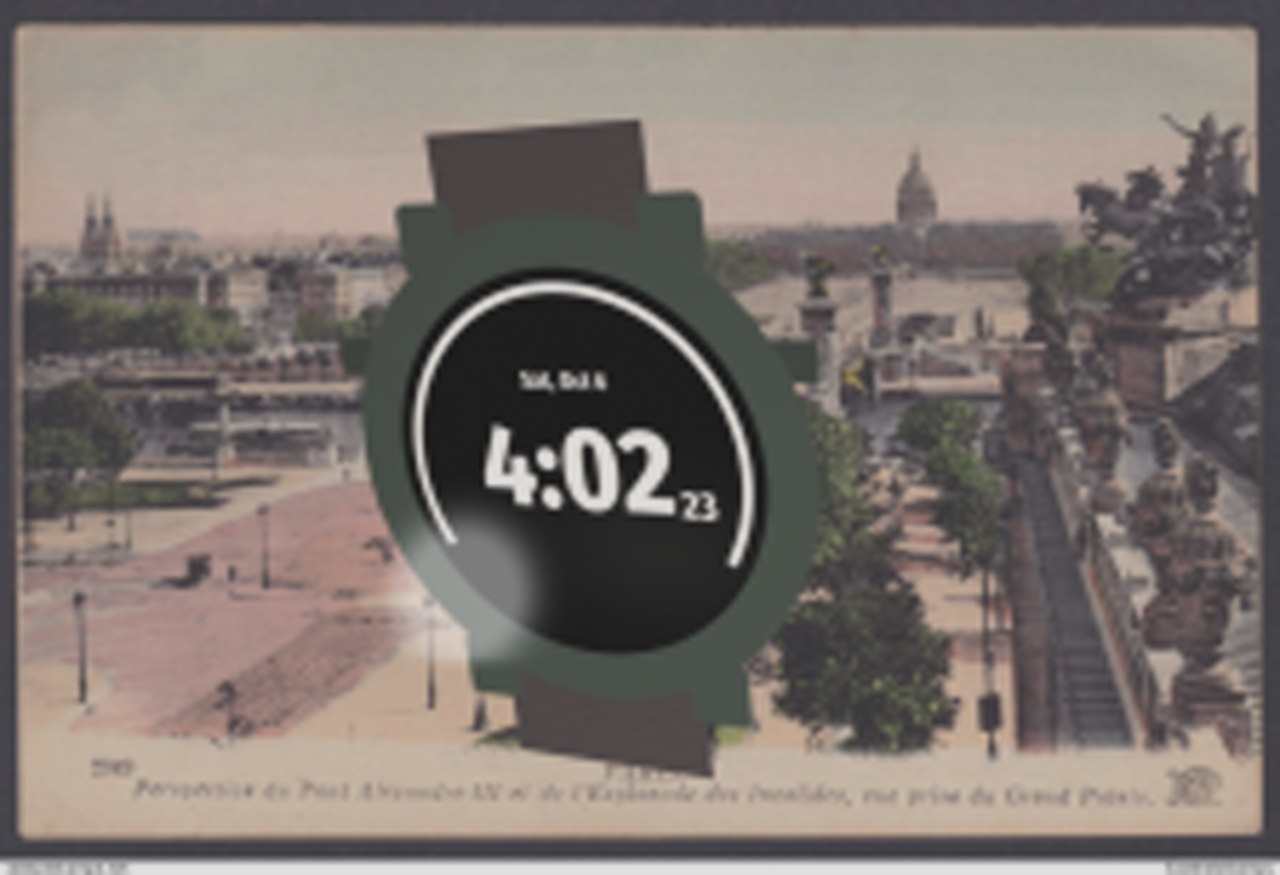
{"hour": 4, "minute": 2}
